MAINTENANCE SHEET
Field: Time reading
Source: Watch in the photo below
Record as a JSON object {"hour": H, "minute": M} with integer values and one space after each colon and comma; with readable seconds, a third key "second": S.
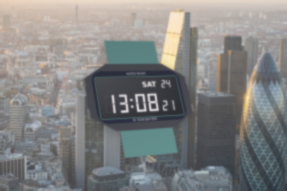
{"hour": 13, "minute": 8}
